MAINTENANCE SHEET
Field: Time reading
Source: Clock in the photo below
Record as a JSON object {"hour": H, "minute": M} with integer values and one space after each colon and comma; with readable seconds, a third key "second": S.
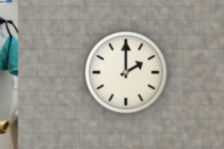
{"hour": 2, "minute": 0}
